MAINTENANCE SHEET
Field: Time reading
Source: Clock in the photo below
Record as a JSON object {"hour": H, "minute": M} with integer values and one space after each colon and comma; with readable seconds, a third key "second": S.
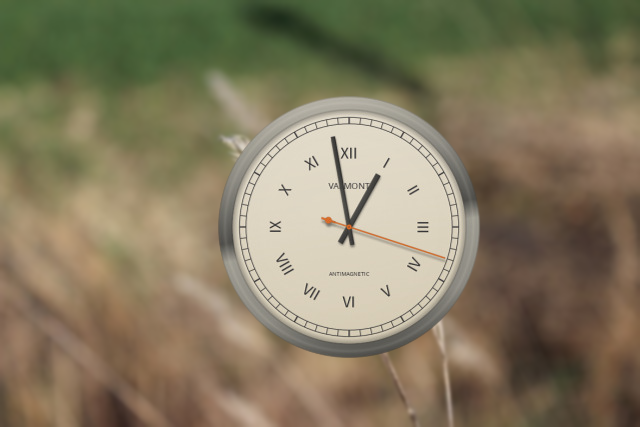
{"hour": 12, "minute": 58, "second": 18}
